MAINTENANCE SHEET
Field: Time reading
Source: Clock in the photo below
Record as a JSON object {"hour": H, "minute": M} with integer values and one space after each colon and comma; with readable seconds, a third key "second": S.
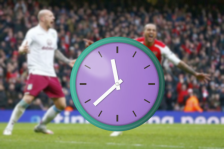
{"hour": 11, "minute": 38}
